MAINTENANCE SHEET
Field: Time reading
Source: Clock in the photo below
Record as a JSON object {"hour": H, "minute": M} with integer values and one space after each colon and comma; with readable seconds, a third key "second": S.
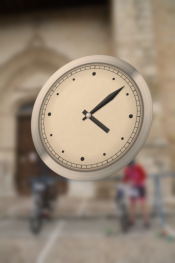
{"hour": 4, "minute": 8}
